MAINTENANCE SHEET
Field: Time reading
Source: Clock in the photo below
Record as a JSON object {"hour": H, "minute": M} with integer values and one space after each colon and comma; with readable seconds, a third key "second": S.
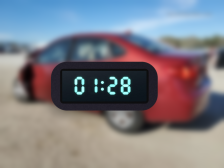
{"hour": 1, "minute": 28}
